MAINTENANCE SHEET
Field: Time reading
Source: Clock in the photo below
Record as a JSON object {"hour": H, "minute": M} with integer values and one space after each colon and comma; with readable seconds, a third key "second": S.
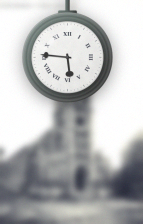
{"hour": 5, "minute": 46}
